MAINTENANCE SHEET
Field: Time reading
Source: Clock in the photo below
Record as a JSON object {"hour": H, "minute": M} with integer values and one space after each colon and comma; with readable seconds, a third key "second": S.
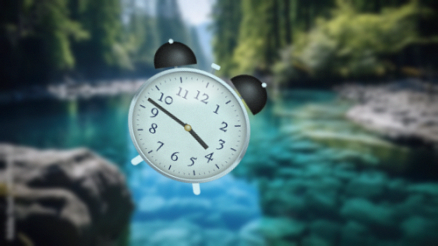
{"hour": 3, "minute": 47}
